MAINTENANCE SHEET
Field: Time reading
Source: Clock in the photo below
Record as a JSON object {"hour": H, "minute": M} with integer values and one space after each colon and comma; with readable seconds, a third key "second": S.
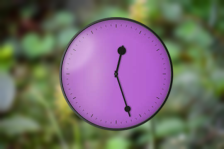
{"hour": 12, "minute": 27}
